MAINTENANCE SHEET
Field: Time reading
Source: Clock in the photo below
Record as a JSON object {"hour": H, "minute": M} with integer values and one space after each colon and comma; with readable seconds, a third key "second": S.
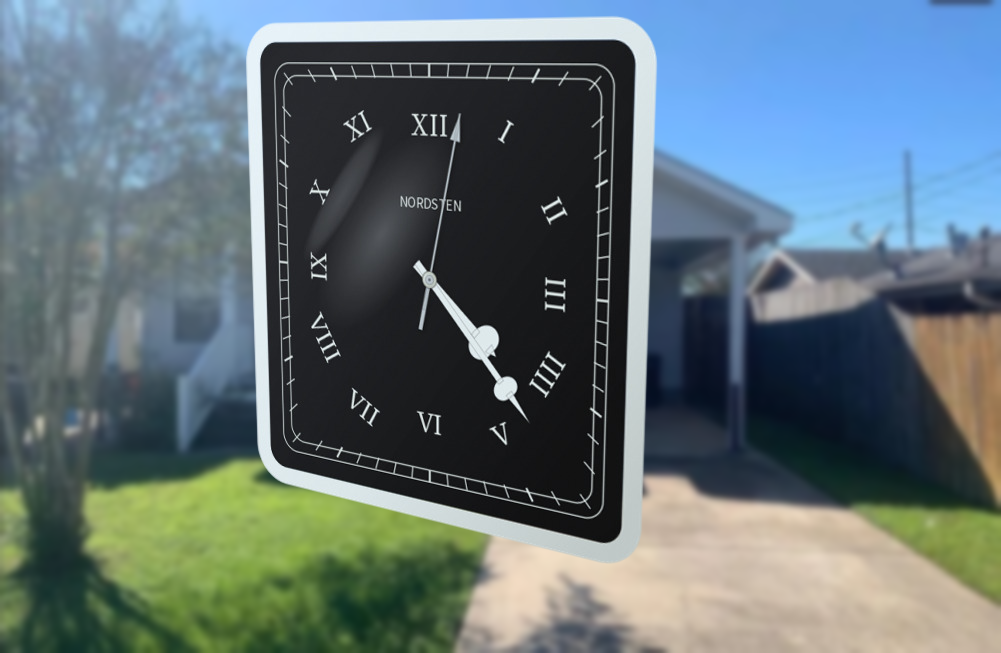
{"hour": 4, "minute": 23, "second": 2}
